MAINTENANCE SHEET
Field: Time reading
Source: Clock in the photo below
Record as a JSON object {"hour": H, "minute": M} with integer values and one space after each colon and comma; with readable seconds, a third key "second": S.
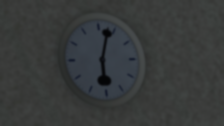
{"hour": 6, "minute": 3}
